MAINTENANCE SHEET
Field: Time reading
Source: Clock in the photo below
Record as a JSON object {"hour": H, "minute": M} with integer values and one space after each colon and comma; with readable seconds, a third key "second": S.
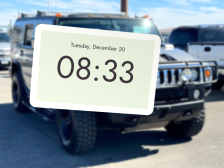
{"hour": 8, "minute": 33}
